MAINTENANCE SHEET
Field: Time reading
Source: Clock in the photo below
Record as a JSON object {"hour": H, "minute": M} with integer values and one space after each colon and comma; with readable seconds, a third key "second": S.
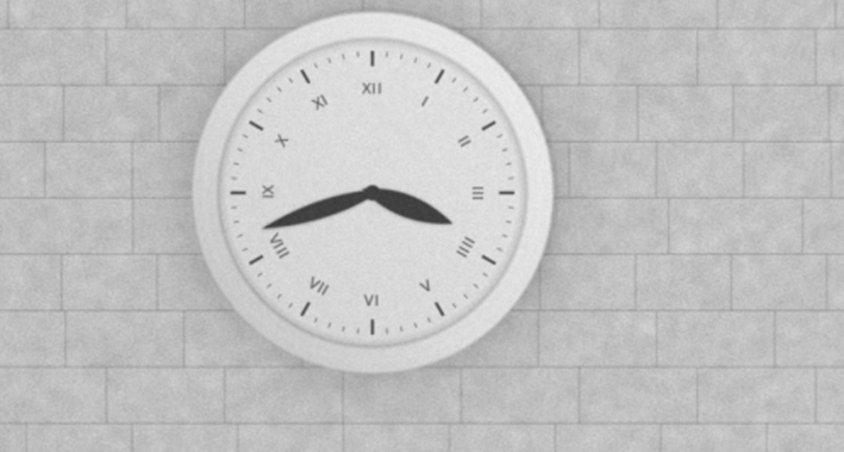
{"hour": 3, "minute": 42}
